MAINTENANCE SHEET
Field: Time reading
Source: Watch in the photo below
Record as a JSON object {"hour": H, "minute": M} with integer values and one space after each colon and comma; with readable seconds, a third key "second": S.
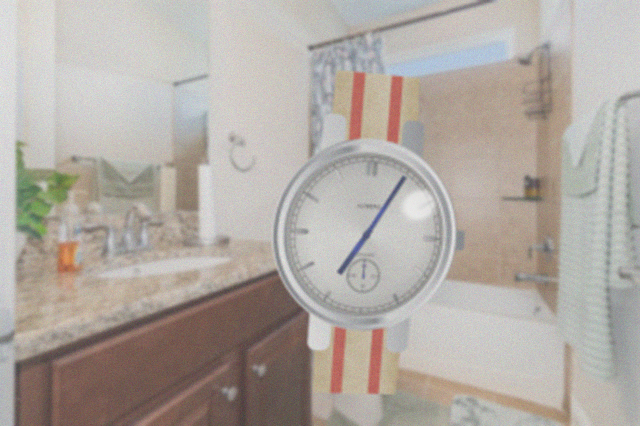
{"hour": 7, "minute": 5}
